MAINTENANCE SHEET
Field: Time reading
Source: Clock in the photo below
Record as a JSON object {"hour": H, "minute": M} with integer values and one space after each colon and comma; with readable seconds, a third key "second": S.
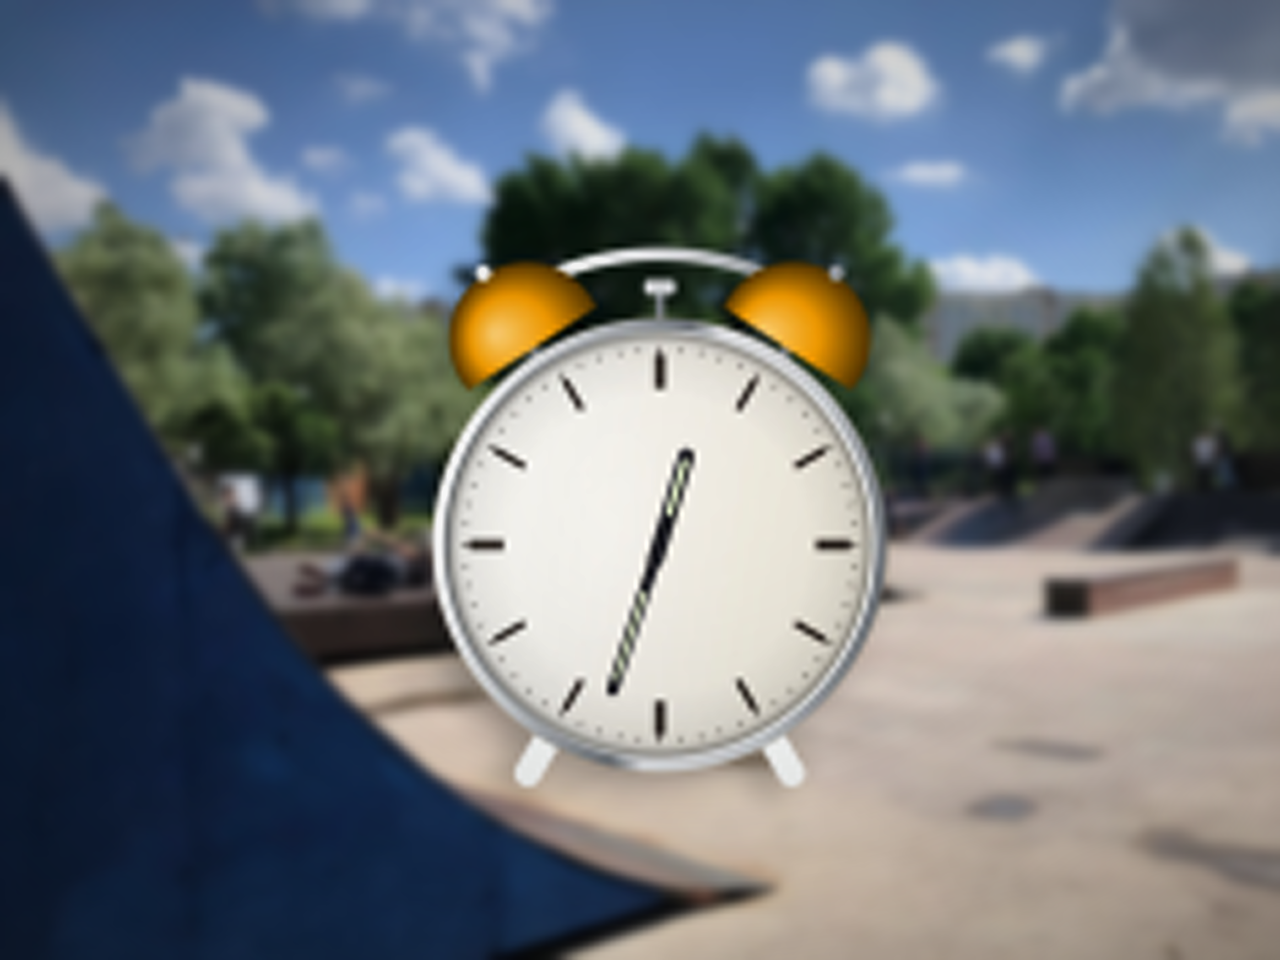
{"hour": 12, "minute": 33}
